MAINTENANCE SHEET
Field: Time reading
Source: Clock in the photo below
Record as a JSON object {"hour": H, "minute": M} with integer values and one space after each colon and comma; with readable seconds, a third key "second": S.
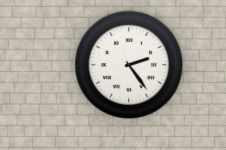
{"hour": 2, "minute": 24}
